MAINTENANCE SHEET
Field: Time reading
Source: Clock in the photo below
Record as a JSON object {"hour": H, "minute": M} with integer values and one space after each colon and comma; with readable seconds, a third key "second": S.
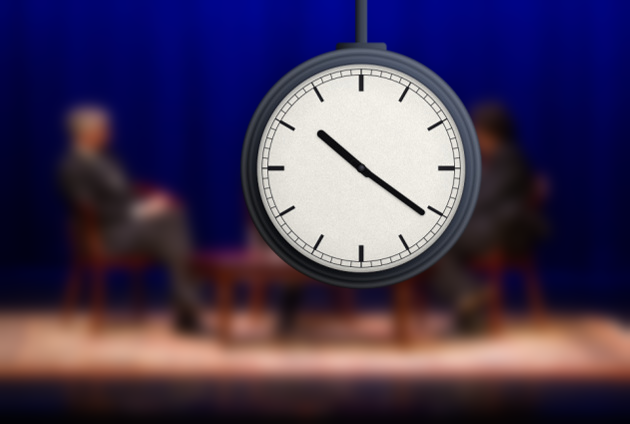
{"hour": 10, "minute": 21}
